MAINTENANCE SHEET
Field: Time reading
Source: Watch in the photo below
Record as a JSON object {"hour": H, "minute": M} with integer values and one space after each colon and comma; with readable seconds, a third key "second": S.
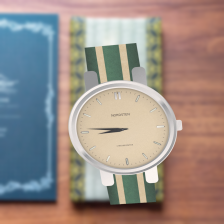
{"hour": 8, "minute": 46}
